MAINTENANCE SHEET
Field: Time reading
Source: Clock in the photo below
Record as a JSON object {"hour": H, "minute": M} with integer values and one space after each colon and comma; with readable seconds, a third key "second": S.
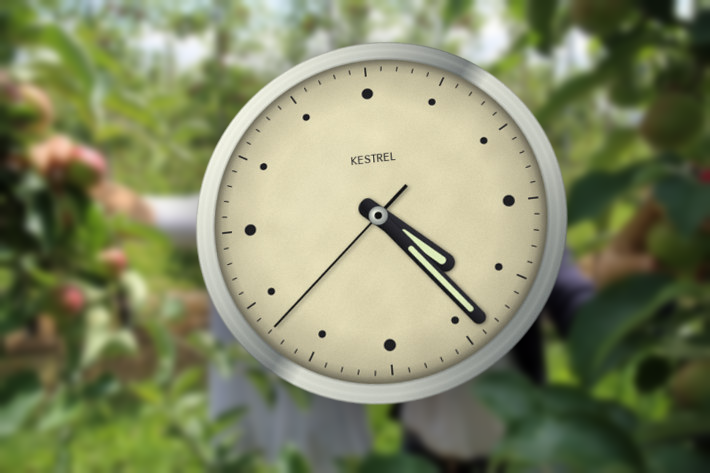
{"hour": 4, "minute": 23, "second": 38}
